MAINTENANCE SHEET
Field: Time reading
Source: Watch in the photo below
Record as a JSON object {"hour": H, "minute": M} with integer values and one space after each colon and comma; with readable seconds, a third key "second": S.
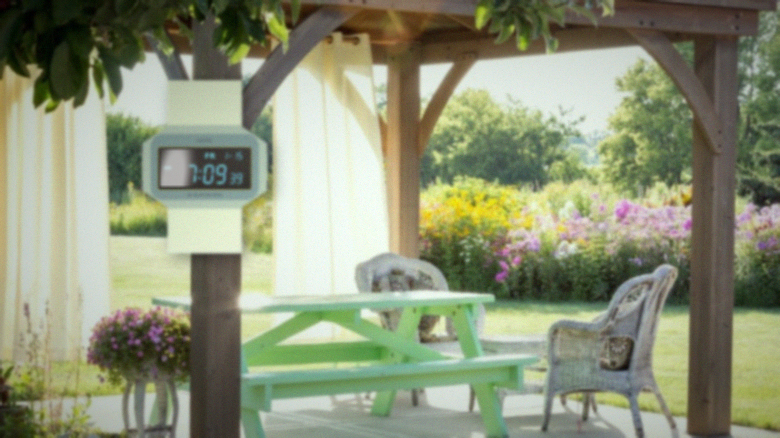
{"hour": 7, "minute": 9}
